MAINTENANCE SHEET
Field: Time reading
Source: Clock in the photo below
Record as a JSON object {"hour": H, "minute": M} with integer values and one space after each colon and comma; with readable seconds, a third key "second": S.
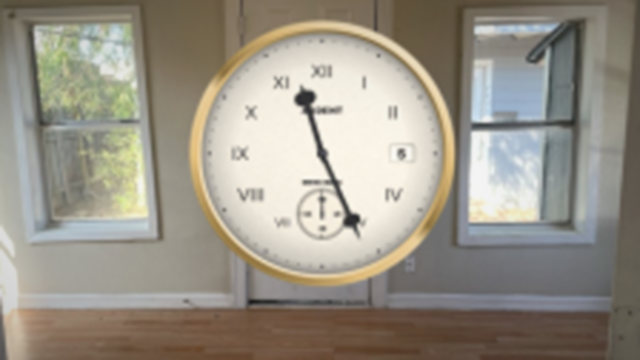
{"hour": 11, "minute": 26}
